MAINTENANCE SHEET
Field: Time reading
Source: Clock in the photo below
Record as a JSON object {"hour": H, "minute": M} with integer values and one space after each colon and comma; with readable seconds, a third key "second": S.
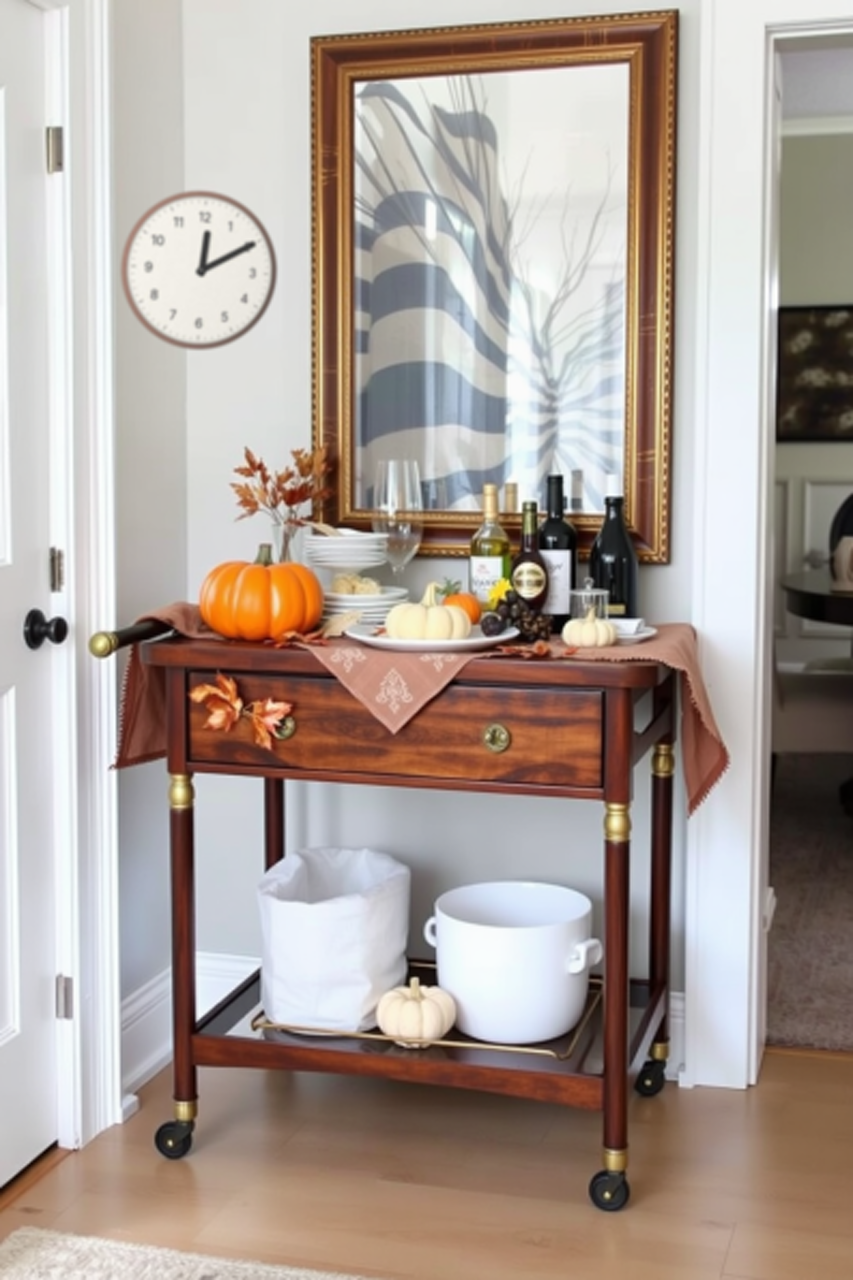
{"hour": 12, "minute": 10}
